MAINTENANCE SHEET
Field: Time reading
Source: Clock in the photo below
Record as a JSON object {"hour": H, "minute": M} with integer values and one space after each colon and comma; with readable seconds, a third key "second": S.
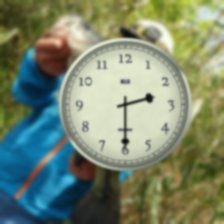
{"hour": 2, "minute": 30}
